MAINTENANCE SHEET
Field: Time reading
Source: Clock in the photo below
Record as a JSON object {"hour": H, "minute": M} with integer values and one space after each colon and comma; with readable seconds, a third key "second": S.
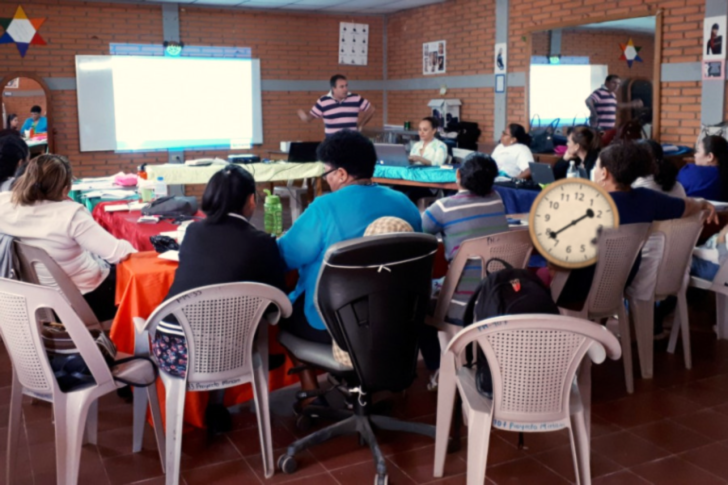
{"hour": 1, "minute": 38}
